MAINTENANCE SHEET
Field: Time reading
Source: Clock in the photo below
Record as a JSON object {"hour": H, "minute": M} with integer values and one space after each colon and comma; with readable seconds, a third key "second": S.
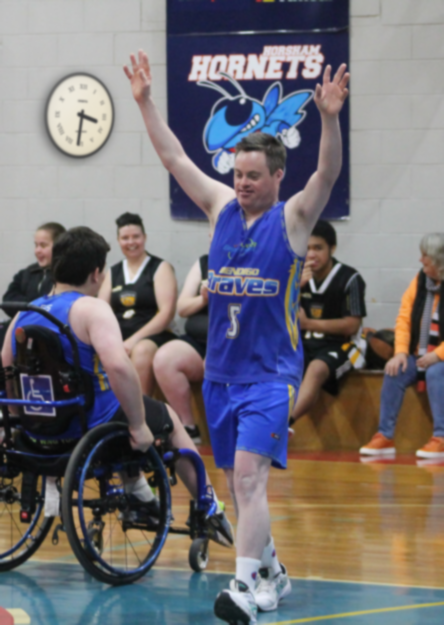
{"hour": 3, "minute": 31}
